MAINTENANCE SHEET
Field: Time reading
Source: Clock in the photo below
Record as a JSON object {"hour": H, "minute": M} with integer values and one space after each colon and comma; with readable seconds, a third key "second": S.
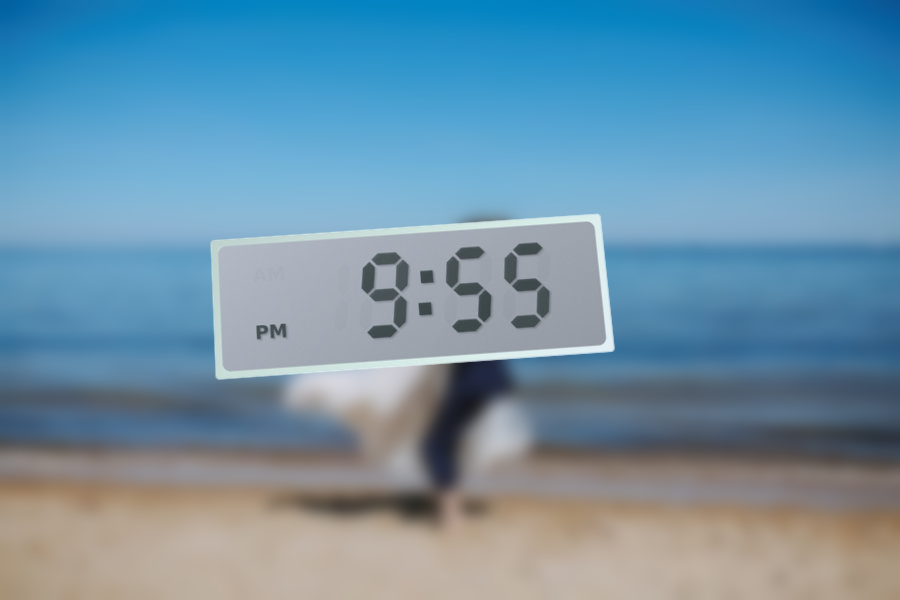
{"hour": 9, "minute": 55}
